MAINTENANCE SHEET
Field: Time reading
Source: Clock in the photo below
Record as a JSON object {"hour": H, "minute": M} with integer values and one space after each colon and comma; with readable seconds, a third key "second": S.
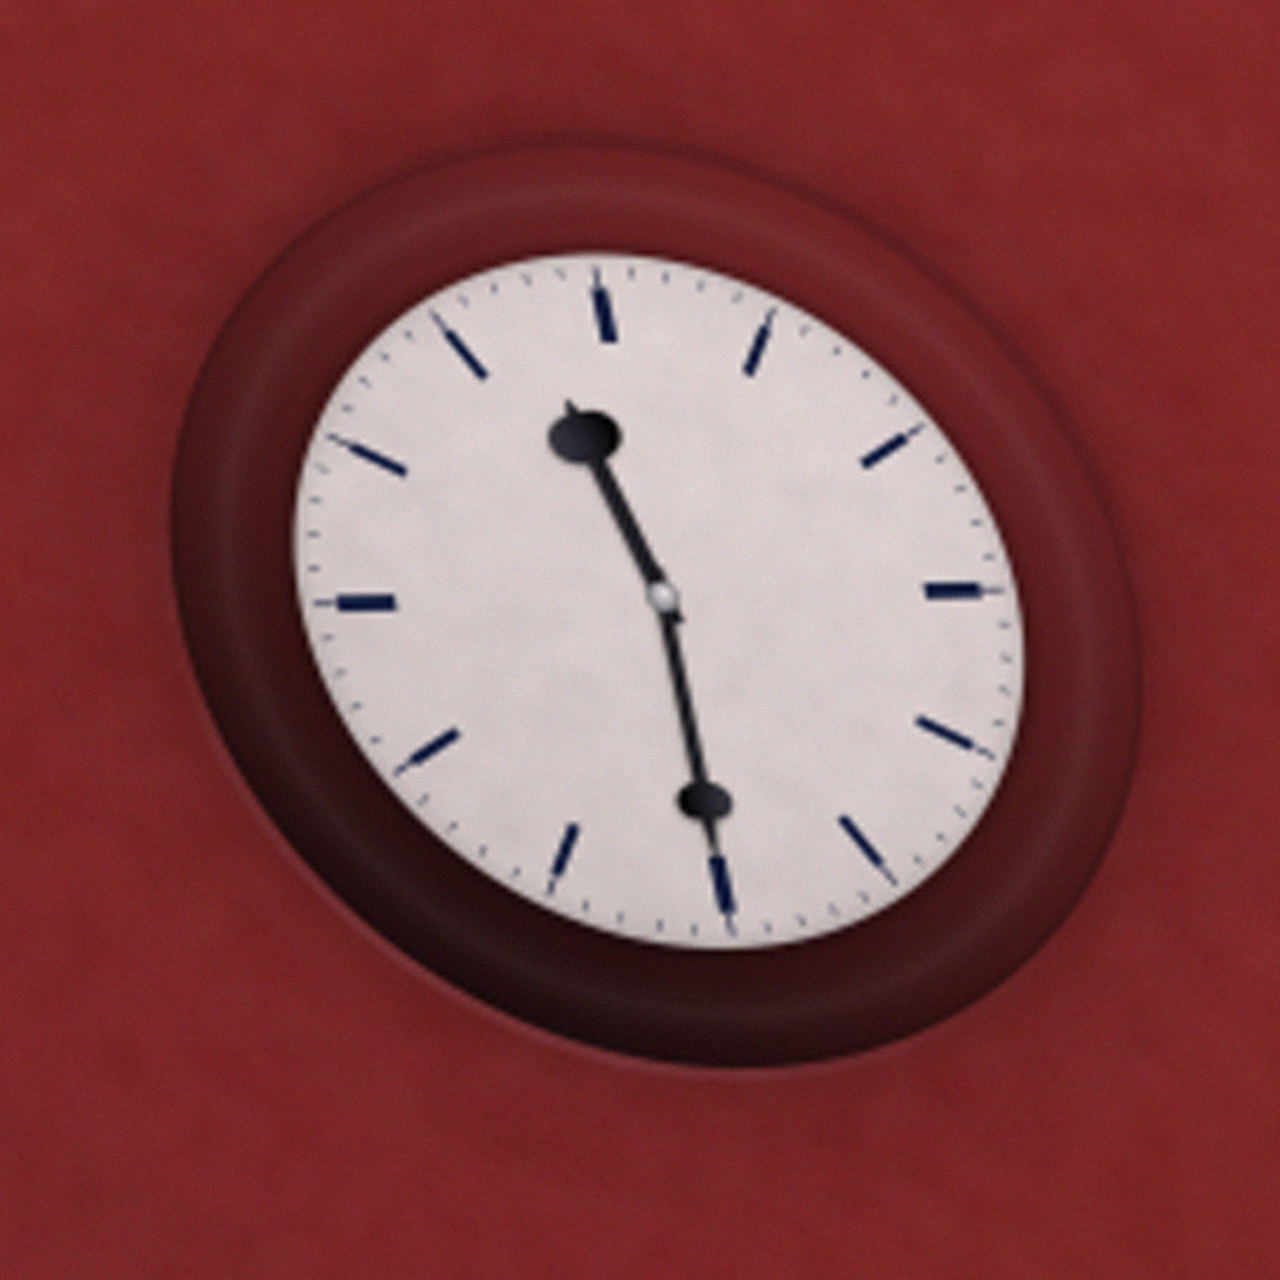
{"hour": 11, "minute": 30}
